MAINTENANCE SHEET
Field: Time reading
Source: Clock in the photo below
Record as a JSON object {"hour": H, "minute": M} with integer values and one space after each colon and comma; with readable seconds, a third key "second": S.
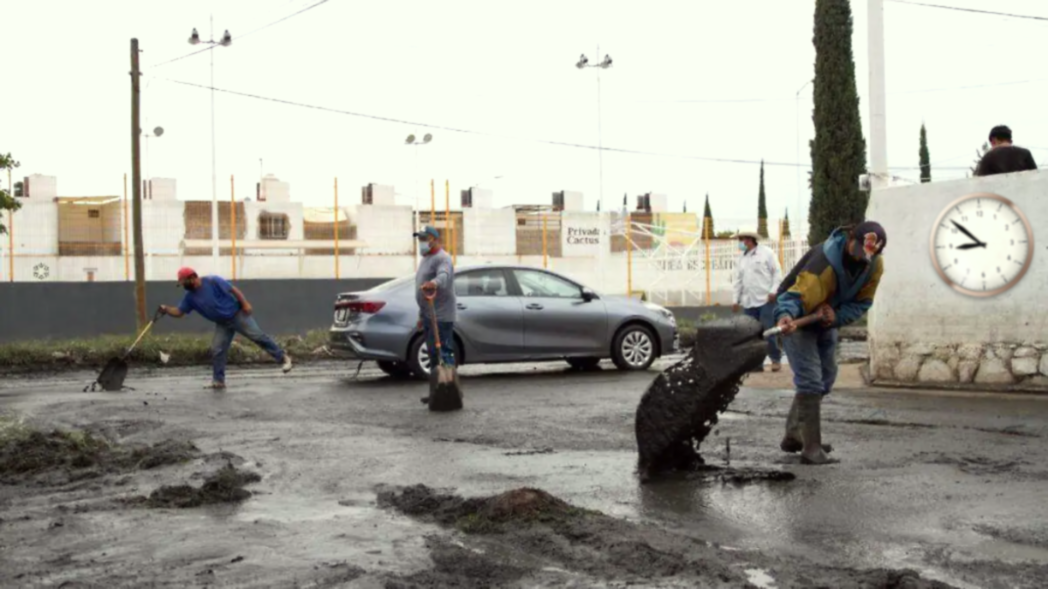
{"hour": 8, "minute": 52}
